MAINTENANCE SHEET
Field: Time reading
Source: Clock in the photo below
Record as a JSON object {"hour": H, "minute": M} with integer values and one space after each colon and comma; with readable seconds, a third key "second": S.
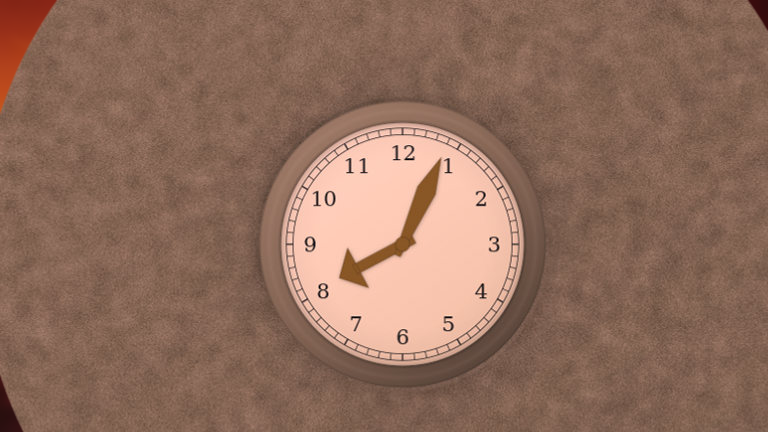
{"hour": 8, "minute": 4}
